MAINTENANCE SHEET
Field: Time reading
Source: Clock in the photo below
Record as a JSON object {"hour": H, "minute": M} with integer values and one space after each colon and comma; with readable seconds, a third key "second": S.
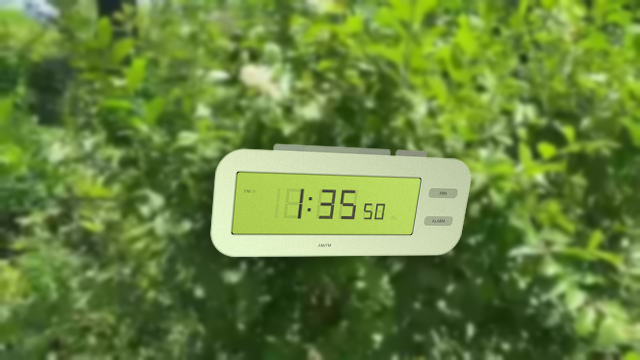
{"hour": 1, "minute": 35, "second": 50}
